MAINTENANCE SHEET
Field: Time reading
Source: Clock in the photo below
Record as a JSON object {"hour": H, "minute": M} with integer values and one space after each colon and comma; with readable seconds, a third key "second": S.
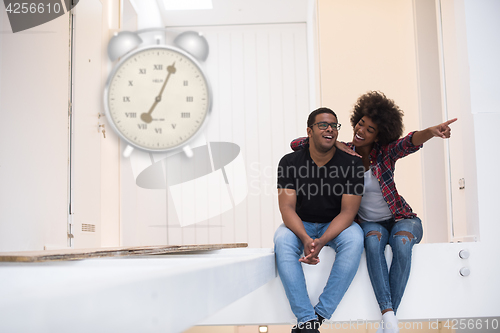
{"hour": 7, "minute": 4}
